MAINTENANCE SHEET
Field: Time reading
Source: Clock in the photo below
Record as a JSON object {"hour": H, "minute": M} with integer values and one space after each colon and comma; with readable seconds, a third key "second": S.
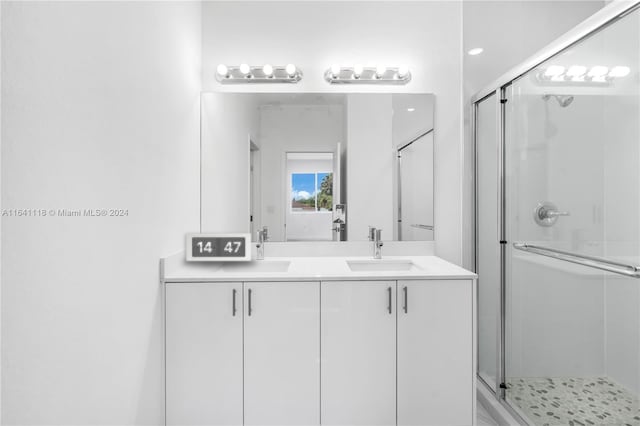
{"hour": 14, "minute": 47}
